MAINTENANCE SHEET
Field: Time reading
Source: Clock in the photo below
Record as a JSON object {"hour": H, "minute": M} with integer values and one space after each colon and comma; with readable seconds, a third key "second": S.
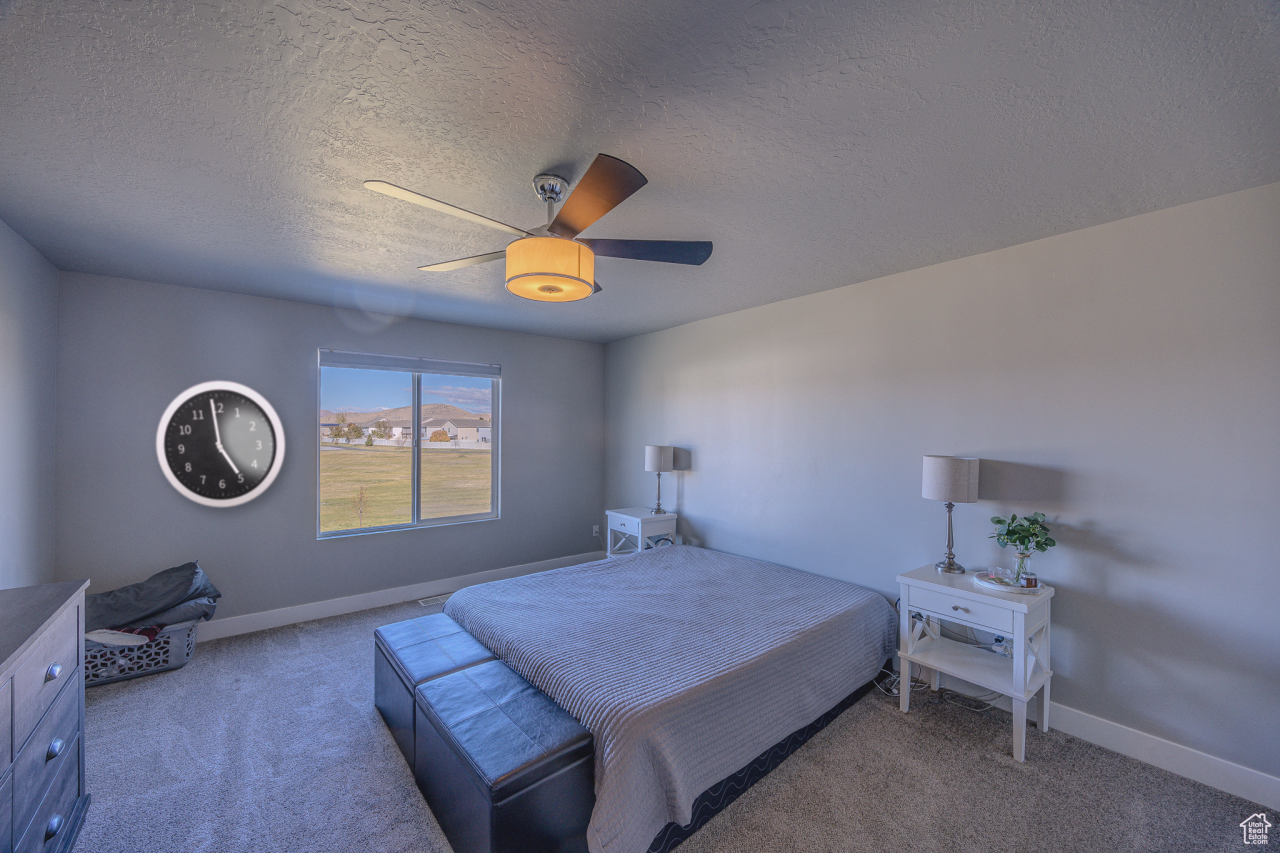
{"hour": 4, "minute": 59}
